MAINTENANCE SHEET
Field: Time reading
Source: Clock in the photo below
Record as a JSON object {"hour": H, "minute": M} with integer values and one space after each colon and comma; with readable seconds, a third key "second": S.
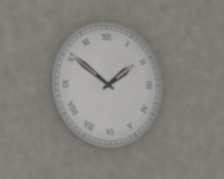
{"hour": 1, "minute": 51}
